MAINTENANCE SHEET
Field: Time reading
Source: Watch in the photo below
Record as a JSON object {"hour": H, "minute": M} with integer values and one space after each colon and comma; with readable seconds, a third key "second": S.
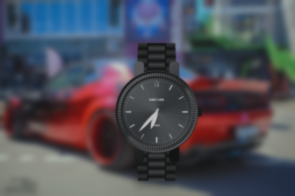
{"hour": 6, "minute": 37}
